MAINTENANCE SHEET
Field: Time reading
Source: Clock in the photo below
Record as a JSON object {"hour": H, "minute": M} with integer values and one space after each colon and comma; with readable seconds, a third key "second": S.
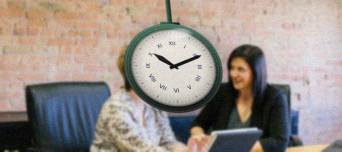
{"hour": 10, "minute": 11}
